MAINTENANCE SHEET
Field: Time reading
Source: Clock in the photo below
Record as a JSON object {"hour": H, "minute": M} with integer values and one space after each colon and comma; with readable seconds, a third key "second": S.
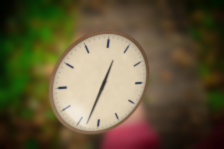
{"hour": 12, "minute": 33}
